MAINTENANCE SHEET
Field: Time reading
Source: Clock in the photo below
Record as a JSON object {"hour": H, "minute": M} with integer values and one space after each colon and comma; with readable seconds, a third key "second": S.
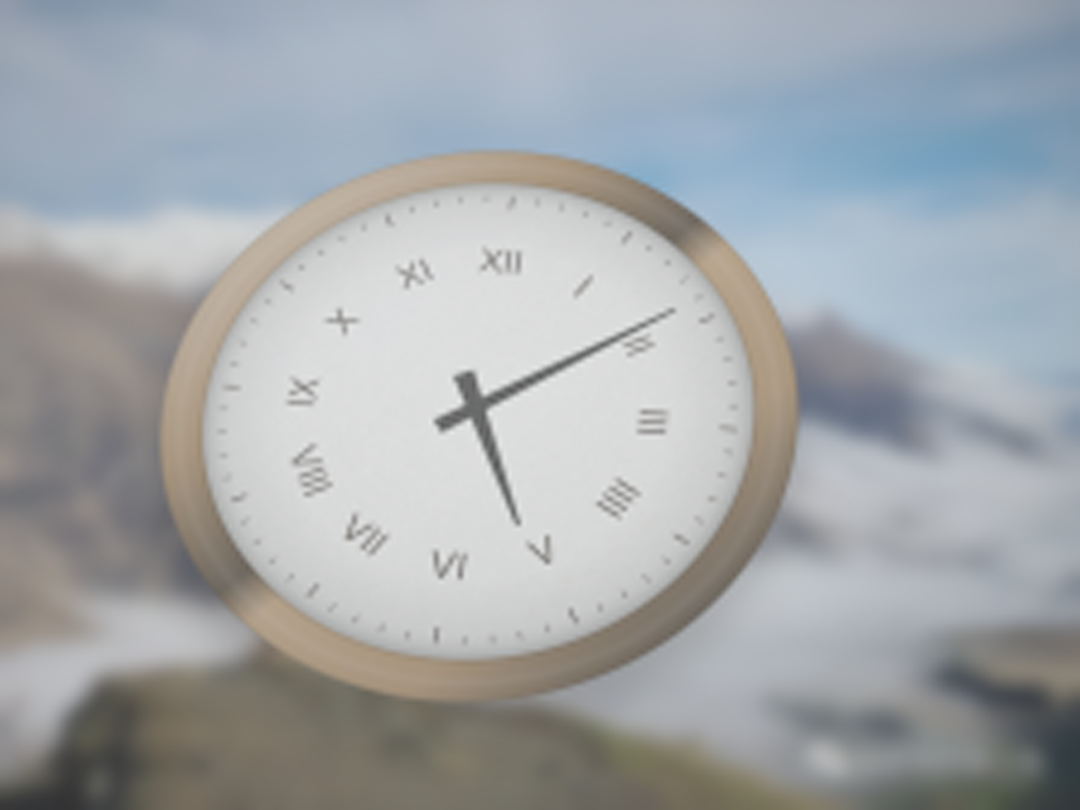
{"hour": 5, "minute": 9}
